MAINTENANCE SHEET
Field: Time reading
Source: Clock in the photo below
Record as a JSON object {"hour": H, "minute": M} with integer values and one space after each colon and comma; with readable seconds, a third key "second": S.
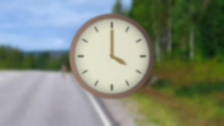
{"hour": 4, "minute": 0}
